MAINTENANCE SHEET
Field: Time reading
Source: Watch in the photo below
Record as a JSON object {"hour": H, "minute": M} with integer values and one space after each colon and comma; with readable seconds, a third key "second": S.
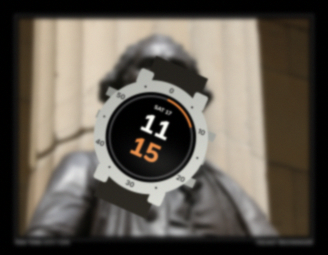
{"hour": 11, "minute": 15}
